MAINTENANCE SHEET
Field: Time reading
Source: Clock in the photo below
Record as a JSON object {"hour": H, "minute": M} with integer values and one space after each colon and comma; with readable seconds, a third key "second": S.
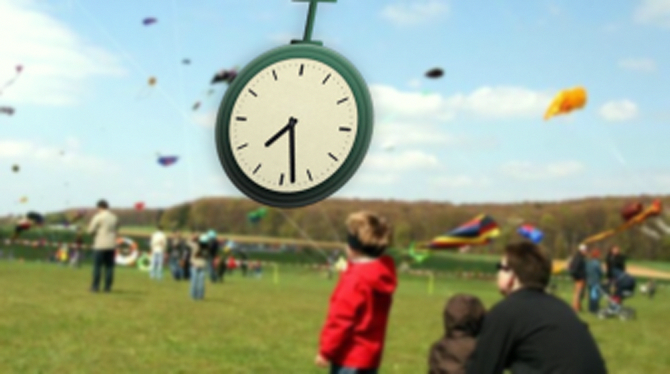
{"hour": 7, "minute": 28}
